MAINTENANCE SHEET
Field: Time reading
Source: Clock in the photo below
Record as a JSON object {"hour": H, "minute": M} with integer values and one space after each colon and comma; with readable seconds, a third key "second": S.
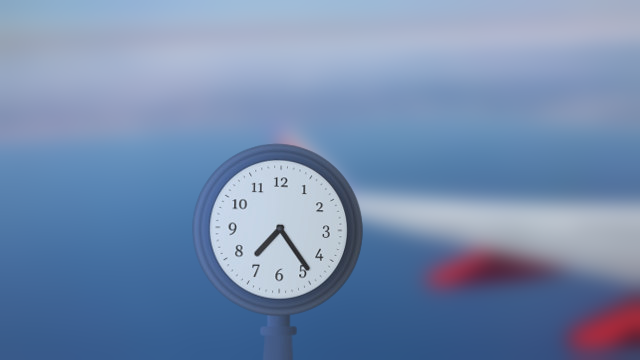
{"hour": 7, "minute": 24}
